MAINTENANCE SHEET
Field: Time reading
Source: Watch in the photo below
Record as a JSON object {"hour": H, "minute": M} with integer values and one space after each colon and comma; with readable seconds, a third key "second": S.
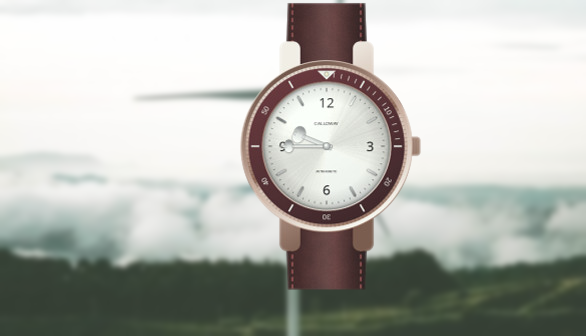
{"hour": 9, "minute": 45}
